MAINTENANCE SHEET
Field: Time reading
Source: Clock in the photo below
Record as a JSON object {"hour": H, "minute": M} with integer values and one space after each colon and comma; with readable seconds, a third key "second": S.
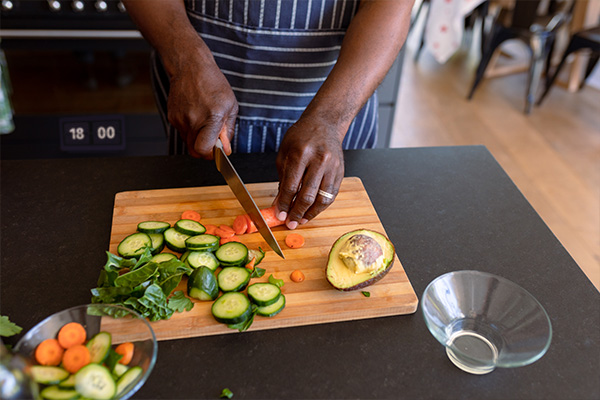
{"hour": 18, "minute": 0}
